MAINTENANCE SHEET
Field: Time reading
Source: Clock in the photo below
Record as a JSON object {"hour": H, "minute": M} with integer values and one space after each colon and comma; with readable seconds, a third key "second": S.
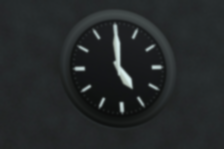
{"hour": 5, "minute": 0}
